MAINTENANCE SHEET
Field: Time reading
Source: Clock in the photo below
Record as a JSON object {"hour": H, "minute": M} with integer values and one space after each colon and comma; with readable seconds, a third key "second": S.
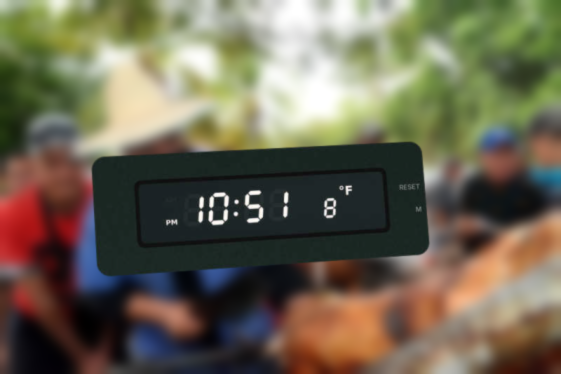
{"hour": 10, "minute": 51}
